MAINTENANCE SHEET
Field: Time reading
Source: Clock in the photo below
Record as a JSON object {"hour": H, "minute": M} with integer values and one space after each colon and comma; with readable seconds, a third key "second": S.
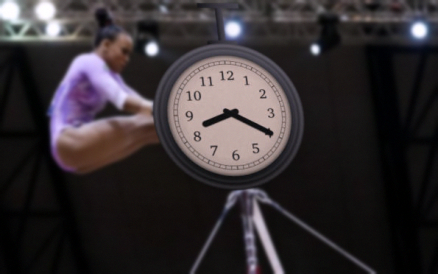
{"hour": 8, "minute": 20}
